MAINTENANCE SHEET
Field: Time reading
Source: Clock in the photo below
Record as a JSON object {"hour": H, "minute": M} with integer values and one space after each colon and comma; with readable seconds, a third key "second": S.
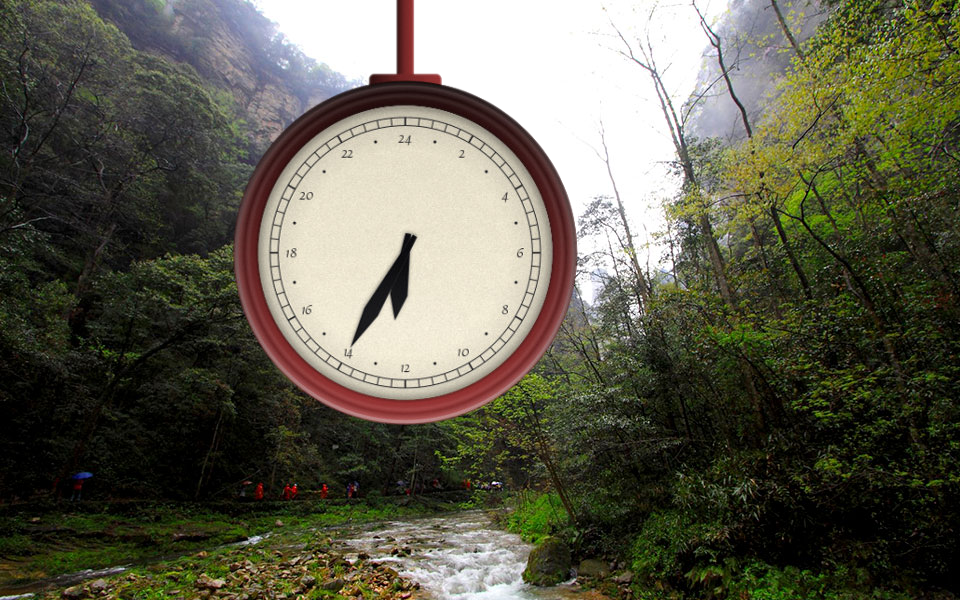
{"hour": 12, "minute": 35}
